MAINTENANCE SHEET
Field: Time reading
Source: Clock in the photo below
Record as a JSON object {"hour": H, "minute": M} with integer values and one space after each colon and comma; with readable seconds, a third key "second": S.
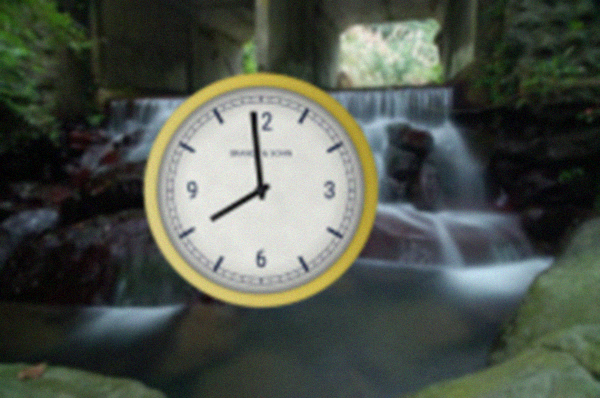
{"hour": 7, "minute": 59}
